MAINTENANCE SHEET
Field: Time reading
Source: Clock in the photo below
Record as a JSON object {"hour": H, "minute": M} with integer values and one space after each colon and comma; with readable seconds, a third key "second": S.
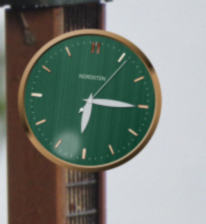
{"hour": 6, "minute": 15, "second": 6}
